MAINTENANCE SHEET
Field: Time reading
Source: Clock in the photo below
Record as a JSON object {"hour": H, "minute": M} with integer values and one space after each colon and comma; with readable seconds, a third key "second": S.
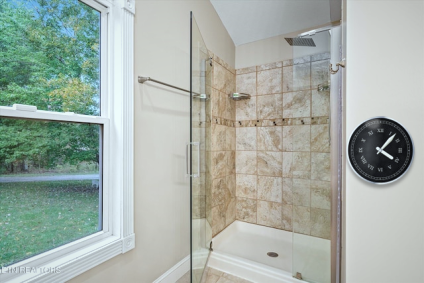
{"hour": 4, "minute": 7}
